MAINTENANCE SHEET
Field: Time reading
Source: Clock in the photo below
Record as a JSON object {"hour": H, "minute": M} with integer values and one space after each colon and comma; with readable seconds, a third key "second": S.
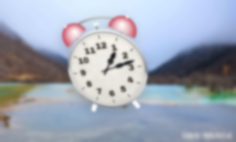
{"hour": 1, "minute": 13}
